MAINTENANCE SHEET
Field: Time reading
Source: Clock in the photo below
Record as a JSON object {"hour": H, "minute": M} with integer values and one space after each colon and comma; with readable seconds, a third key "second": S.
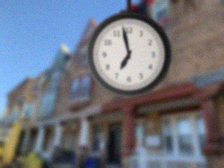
{"hour": 6, "minute": 58}
